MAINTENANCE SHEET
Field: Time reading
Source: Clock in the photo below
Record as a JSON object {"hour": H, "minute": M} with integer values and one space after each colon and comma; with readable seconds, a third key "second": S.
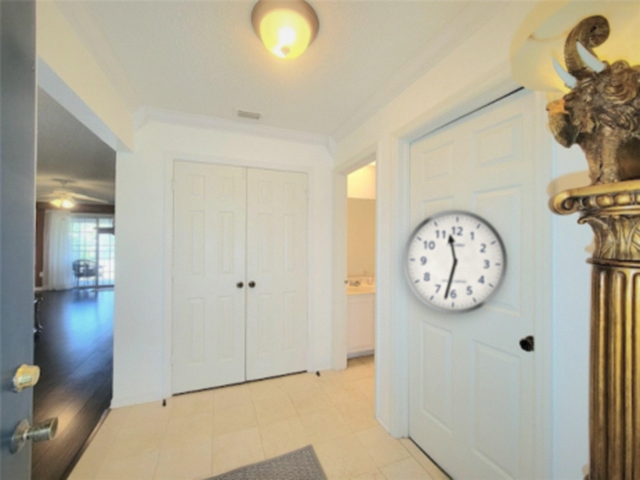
{"hour": 11, "minute": 32}
